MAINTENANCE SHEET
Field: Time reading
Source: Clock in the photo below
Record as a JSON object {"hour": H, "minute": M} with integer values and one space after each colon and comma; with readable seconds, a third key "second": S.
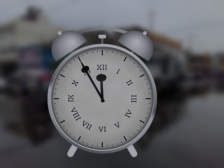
{"hour": 11, "minute": 55}
